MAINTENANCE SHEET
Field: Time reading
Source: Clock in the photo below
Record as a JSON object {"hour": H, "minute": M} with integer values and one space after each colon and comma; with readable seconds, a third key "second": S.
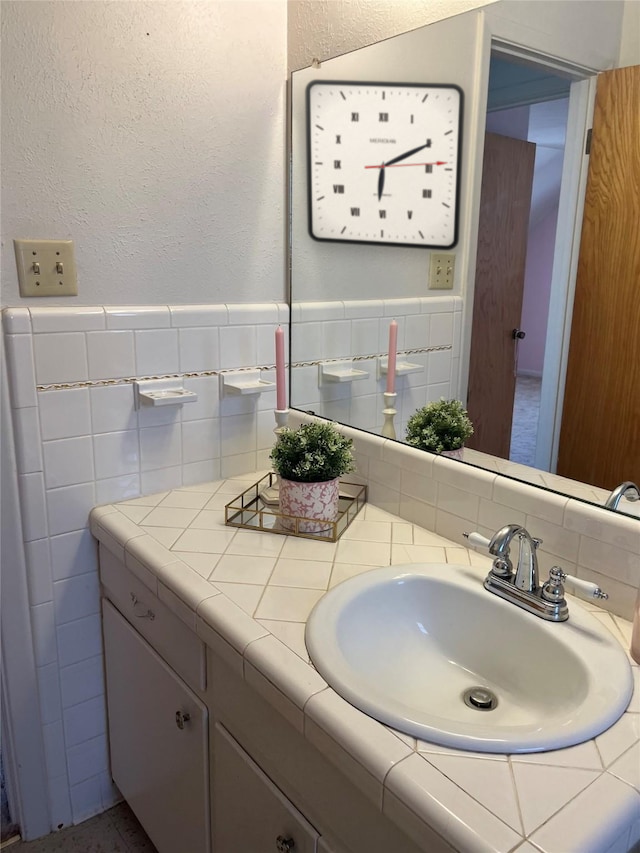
{"hour": 6, "minute": 10, "second": 14}
